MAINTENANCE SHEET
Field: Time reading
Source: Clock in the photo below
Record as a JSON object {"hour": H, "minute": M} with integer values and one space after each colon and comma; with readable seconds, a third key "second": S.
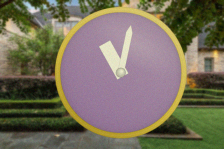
{"hour": 11, "minute": 2}
